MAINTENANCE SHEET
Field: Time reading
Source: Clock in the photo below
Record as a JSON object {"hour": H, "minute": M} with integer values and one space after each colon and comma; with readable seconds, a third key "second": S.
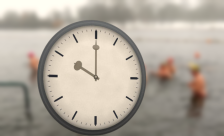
{"hour": 10, "minute": 0}
